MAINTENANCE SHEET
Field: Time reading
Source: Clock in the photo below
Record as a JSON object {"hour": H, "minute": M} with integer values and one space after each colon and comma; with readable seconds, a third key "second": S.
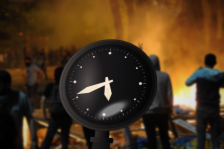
{"hour": 5, "minute": 41}
